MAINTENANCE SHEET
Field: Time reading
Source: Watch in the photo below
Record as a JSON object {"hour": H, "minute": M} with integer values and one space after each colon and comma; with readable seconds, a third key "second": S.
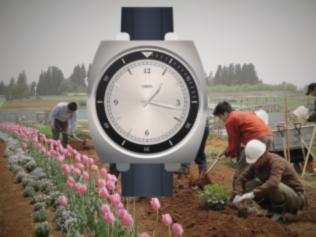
{"hour": 1, "minute": 17}
